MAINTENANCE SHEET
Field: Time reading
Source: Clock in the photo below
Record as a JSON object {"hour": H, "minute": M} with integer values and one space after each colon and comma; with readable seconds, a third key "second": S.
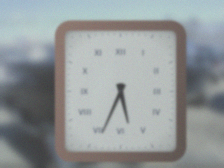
{"hour": 5, "minute": 34}
